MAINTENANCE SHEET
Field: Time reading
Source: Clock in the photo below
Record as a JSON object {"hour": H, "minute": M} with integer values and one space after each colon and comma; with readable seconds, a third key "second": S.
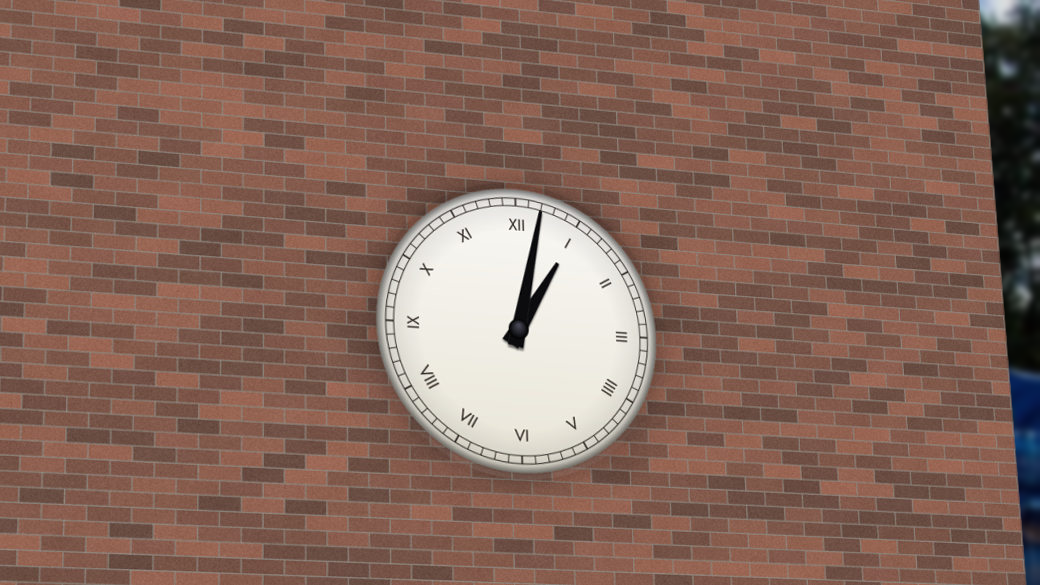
{"hour": 1, "minute": 2}
